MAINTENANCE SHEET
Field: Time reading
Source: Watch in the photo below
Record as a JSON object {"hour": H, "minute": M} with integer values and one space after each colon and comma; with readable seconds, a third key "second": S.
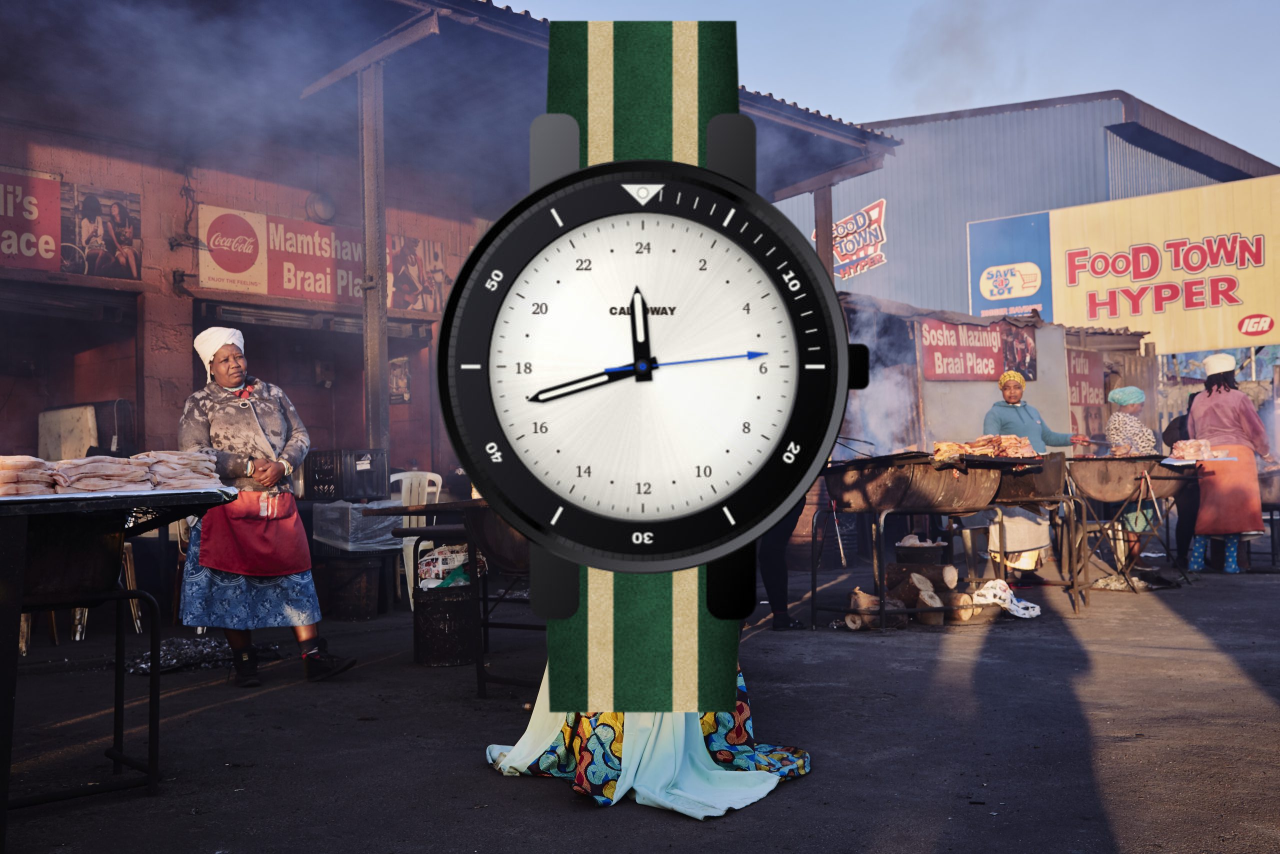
{"hour": 23, "minute": 42, "second": 14}
